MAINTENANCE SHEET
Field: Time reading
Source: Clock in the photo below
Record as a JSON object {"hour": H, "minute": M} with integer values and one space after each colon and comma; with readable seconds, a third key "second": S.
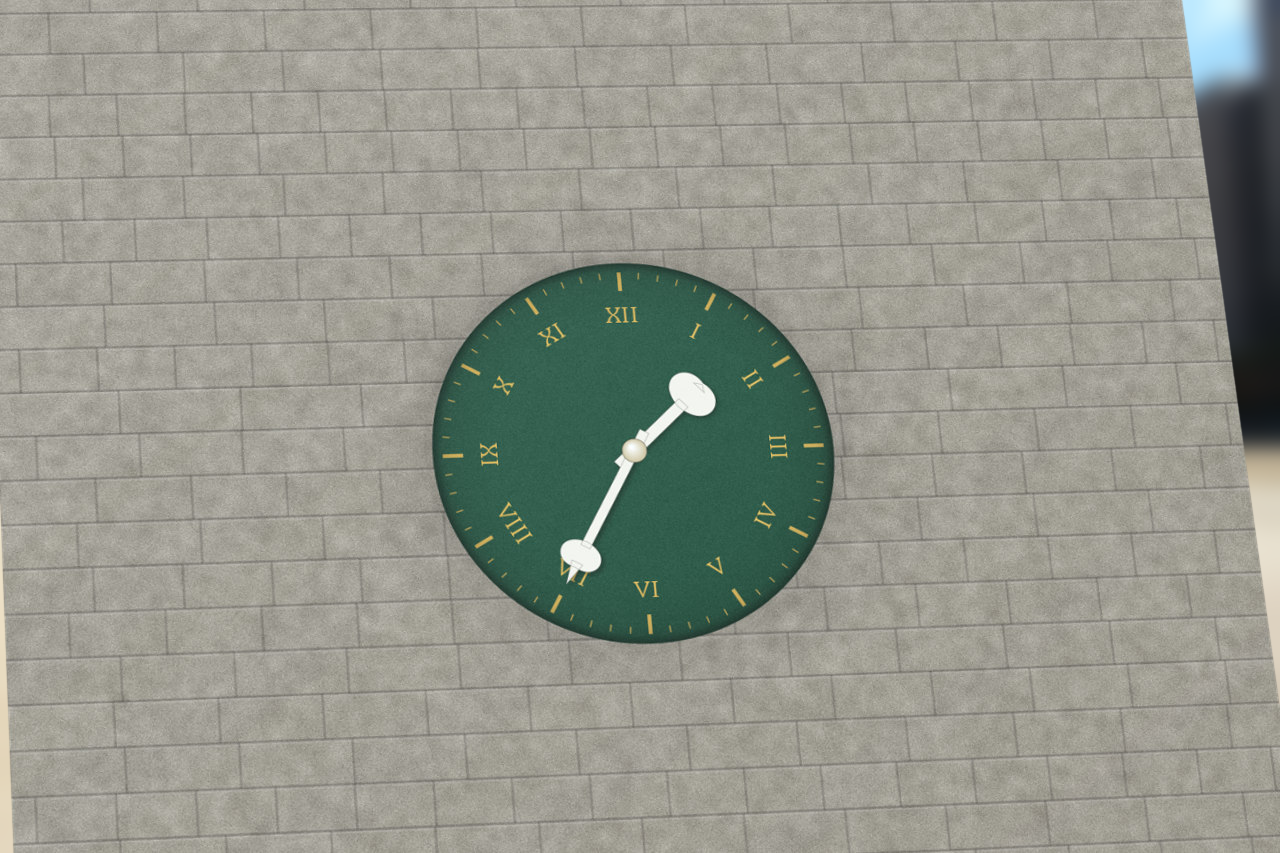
{"hour": 1, "minute": 35}
